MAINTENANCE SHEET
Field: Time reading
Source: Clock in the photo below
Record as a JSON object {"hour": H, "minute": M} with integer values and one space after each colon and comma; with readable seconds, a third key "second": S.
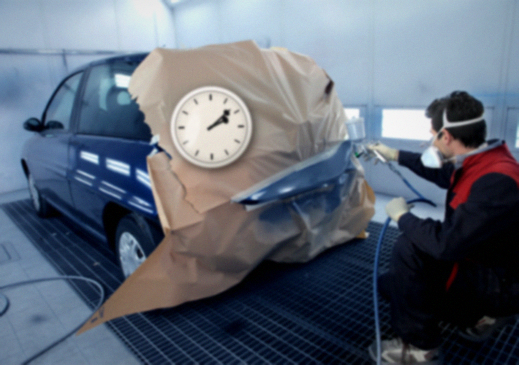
{"hour": 2, "minute": 8}
